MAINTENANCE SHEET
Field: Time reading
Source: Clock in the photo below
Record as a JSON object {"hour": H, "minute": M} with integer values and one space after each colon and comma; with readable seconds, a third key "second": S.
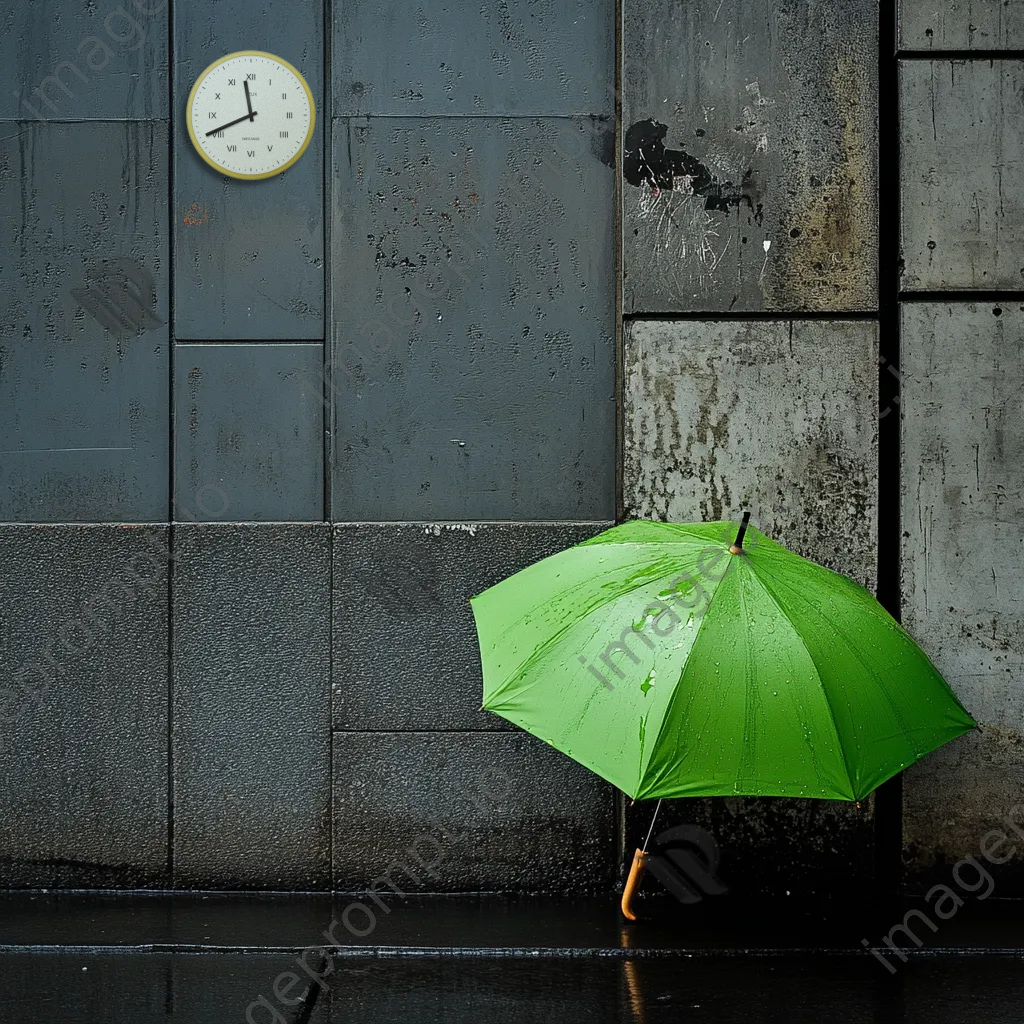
{"hour": 11, "minute": 41}
